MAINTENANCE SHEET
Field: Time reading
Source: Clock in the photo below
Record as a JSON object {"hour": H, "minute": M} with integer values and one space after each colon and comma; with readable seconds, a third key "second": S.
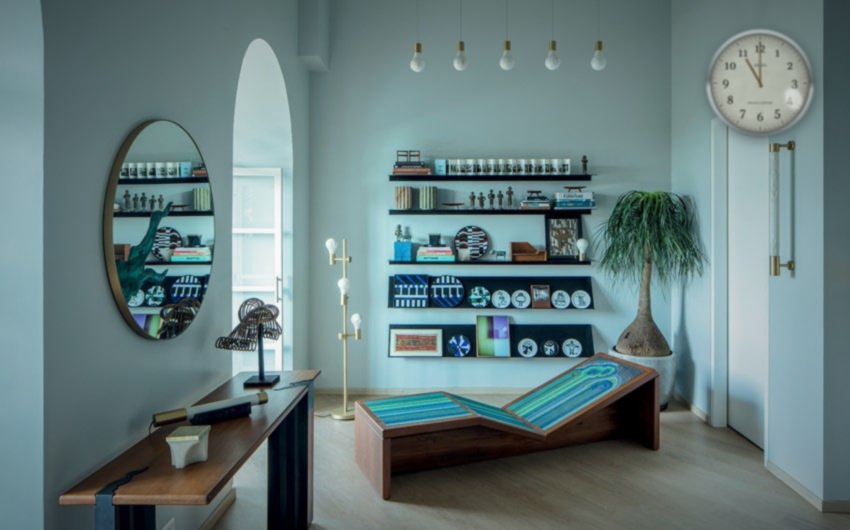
{"hour": 11, "minute": 0}
